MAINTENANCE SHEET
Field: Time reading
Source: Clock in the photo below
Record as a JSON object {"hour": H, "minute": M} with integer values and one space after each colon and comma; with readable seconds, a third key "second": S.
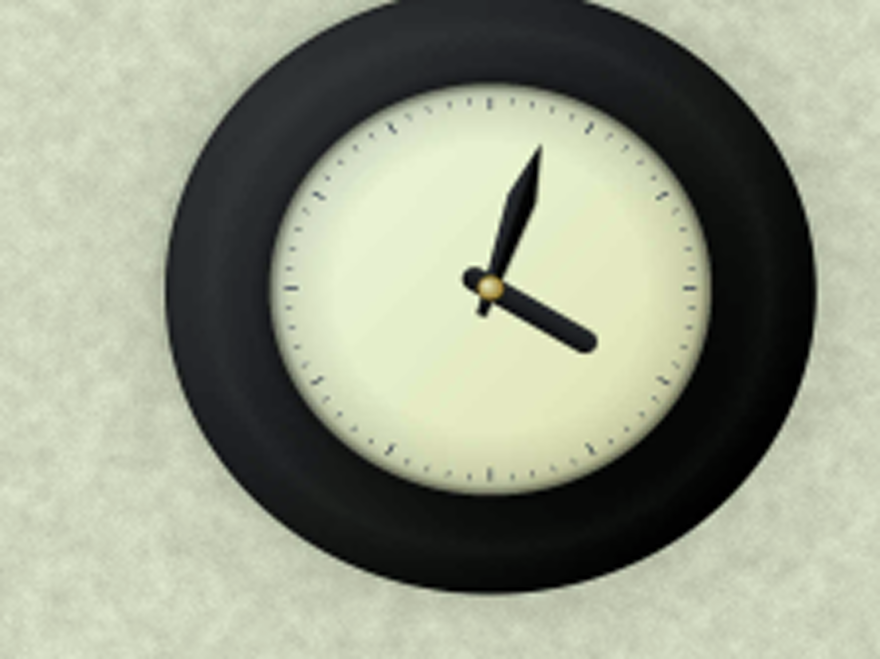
{"hour": 4, "minute": 3}
